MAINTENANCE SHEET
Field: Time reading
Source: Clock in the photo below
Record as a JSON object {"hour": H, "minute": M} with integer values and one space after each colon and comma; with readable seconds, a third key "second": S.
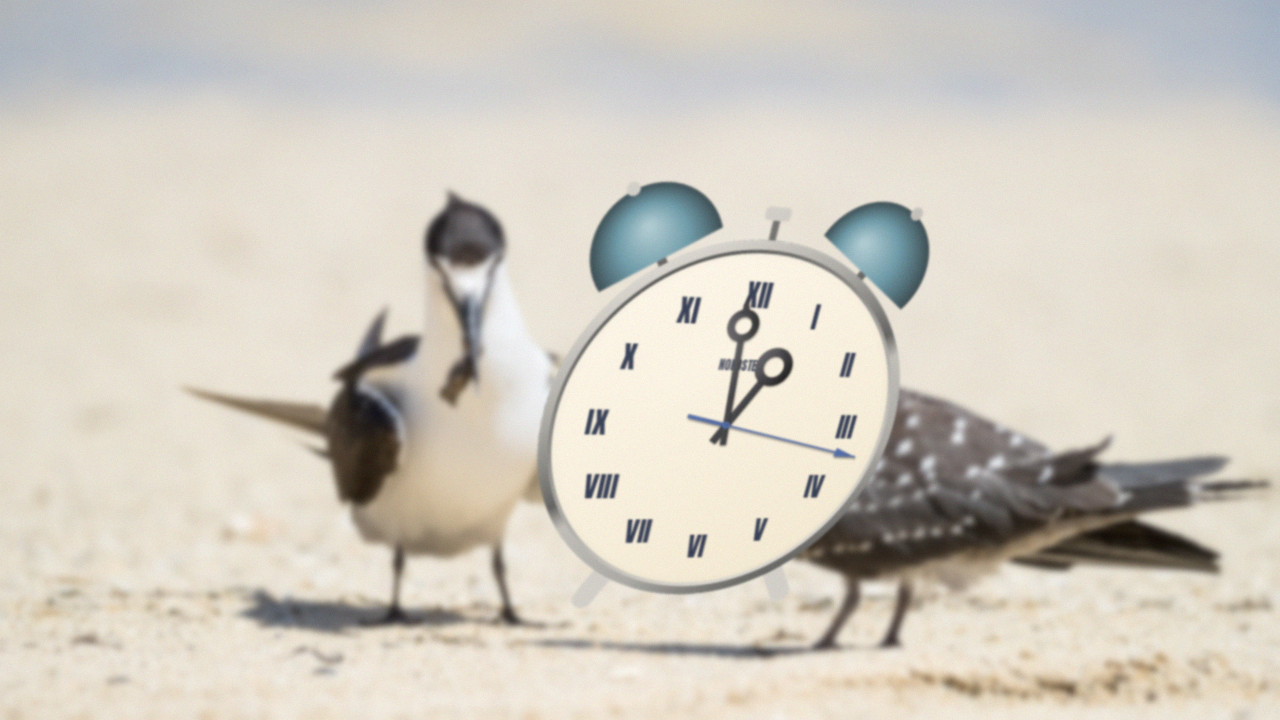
{"hour": 12, "minute": 59, "second": 17}
